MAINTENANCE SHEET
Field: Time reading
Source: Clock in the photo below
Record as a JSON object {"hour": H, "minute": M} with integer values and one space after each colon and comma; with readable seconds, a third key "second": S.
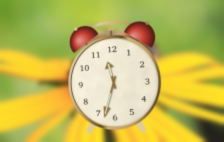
{"hour": 11, "minute": 33}
